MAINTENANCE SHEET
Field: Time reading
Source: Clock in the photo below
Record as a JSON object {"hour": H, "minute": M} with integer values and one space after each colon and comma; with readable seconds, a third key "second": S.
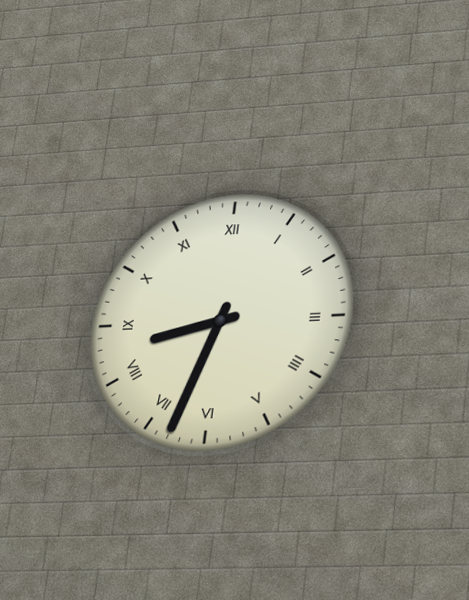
{"hour": 8, "minute": 33}
